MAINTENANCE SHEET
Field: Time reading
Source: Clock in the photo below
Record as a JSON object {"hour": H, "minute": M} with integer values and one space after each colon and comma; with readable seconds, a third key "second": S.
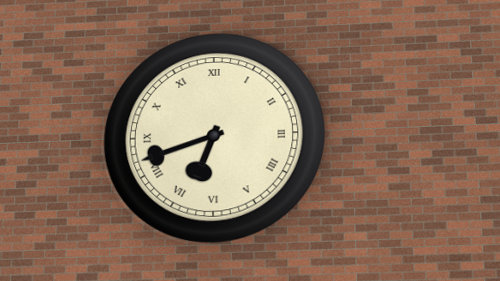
{"hour": 6, "minute": 42}
